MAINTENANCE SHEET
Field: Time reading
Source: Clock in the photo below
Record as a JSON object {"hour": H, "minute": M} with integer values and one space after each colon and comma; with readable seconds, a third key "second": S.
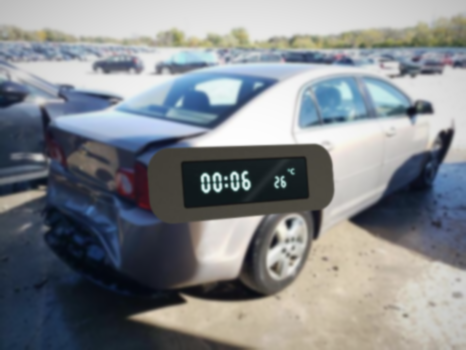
{"hour": 0, "minute": 6}
